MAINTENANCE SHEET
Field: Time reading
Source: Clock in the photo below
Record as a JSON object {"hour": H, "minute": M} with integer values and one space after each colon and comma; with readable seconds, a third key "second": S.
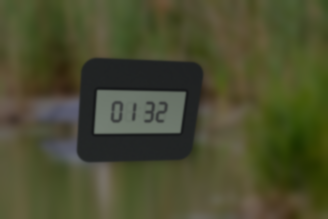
{"hour": 1, "minute": 32}
